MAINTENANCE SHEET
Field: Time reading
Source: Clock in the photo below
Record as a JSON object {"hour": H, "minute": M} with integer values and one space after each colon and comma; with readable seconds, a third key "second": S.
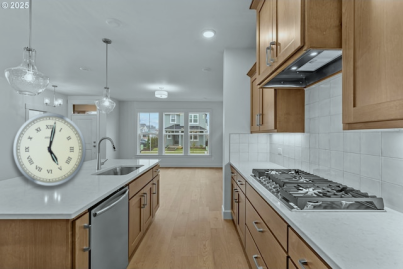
{"hour": 5, "minute": 2}
